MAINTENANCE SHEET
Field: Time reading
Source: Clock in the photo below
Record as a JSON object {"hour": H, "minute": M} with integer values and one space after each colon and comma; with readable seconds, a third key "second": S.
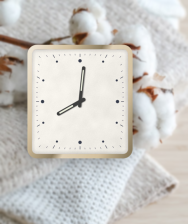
{"hour": 8, "minute": 1}
